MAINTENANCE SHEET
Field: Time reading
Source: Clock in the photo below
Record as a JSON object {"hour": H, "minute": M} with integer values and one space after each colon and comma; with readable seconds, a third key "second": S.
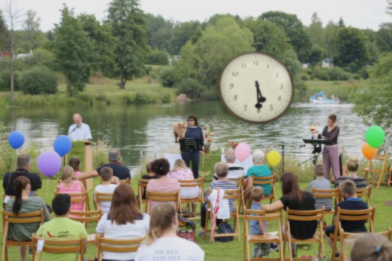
{"hour": 5, "minute": 30}
